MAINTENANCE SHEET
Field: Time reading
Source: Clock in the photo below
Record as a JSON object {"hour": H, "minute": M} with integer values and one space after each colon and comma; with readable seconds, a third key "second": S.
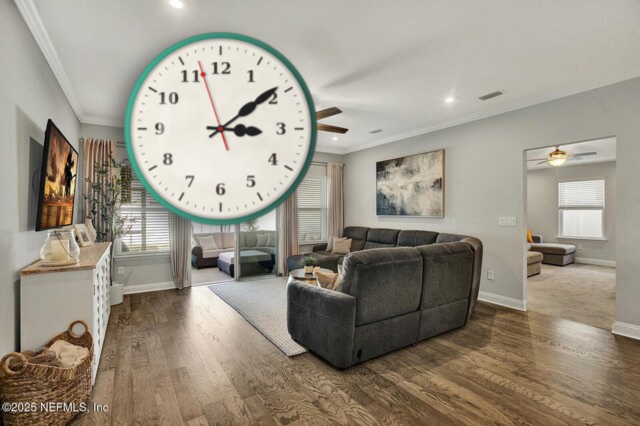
{"hour": 3, "minute": 8, "second": 57}
